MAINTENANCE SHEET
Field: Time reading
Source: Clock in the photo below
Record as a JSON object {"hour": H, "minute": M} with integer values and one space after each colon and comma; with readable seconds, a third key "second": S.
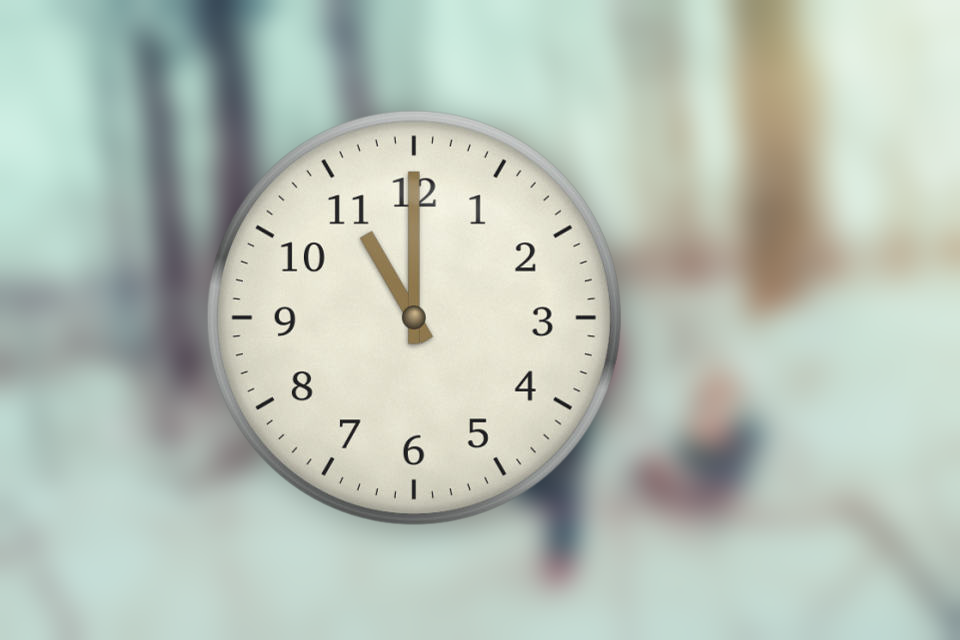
{"hour": 11, "minute": 0}
